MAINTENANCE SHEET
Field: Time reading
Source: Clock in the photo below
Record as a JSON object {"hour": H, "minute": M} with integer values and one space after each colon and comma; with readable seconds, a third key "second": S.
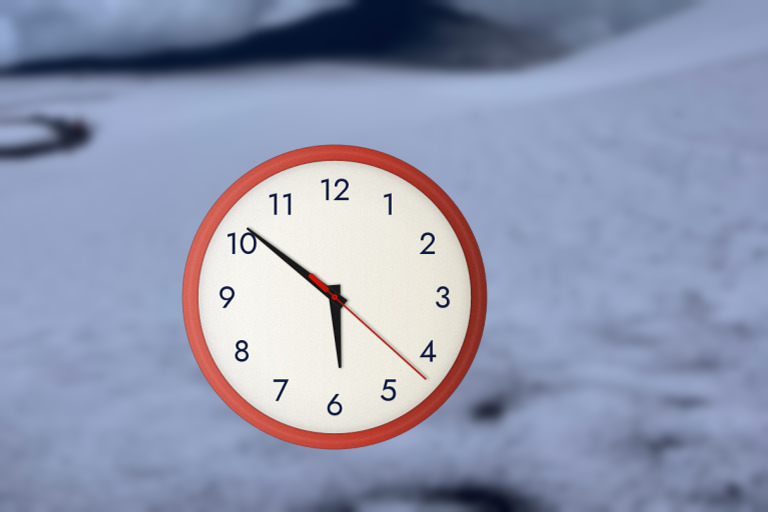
{"hour": 5, "minute": 51, "second": 22}
